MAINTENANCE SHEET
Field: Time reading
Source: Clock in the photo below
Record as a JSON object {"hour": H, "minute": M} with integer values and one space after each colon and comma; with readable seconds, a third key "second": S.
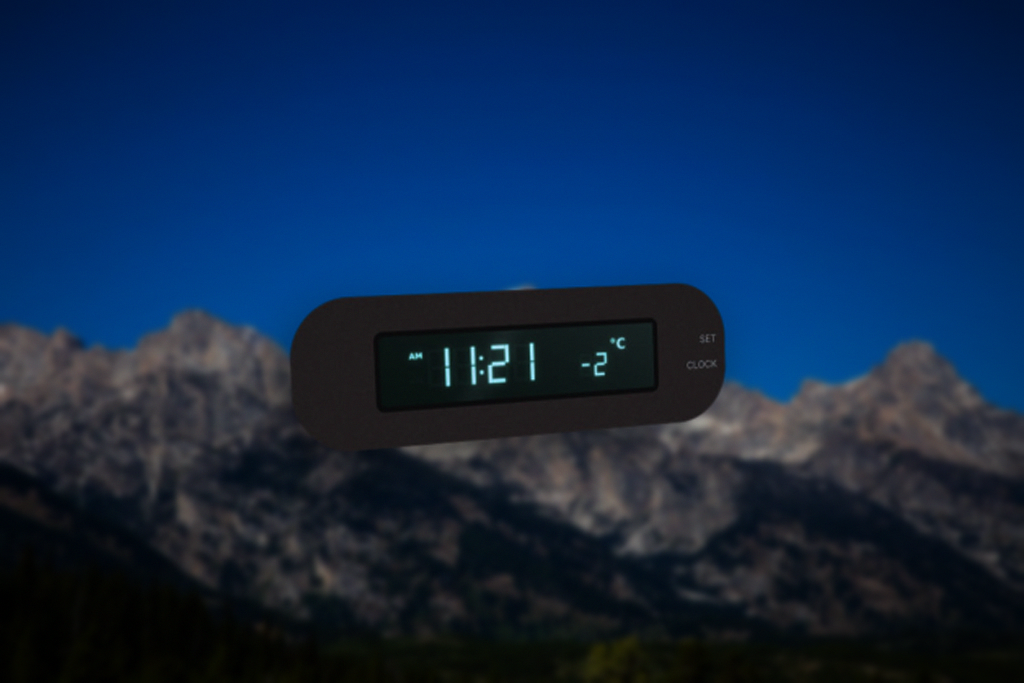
{"hour": 11, "minute": 21}
